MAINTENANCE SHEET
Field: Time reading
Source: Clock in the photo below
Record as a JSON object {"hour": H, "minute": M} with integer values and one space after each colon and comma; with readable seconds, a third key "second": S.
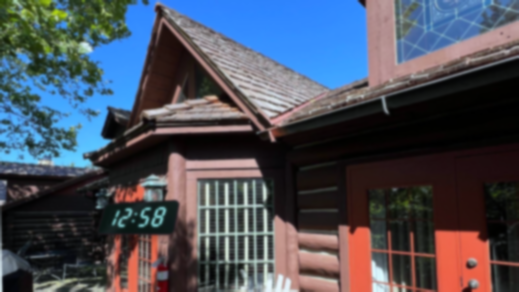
{"hour": 12, "minute": 58}
